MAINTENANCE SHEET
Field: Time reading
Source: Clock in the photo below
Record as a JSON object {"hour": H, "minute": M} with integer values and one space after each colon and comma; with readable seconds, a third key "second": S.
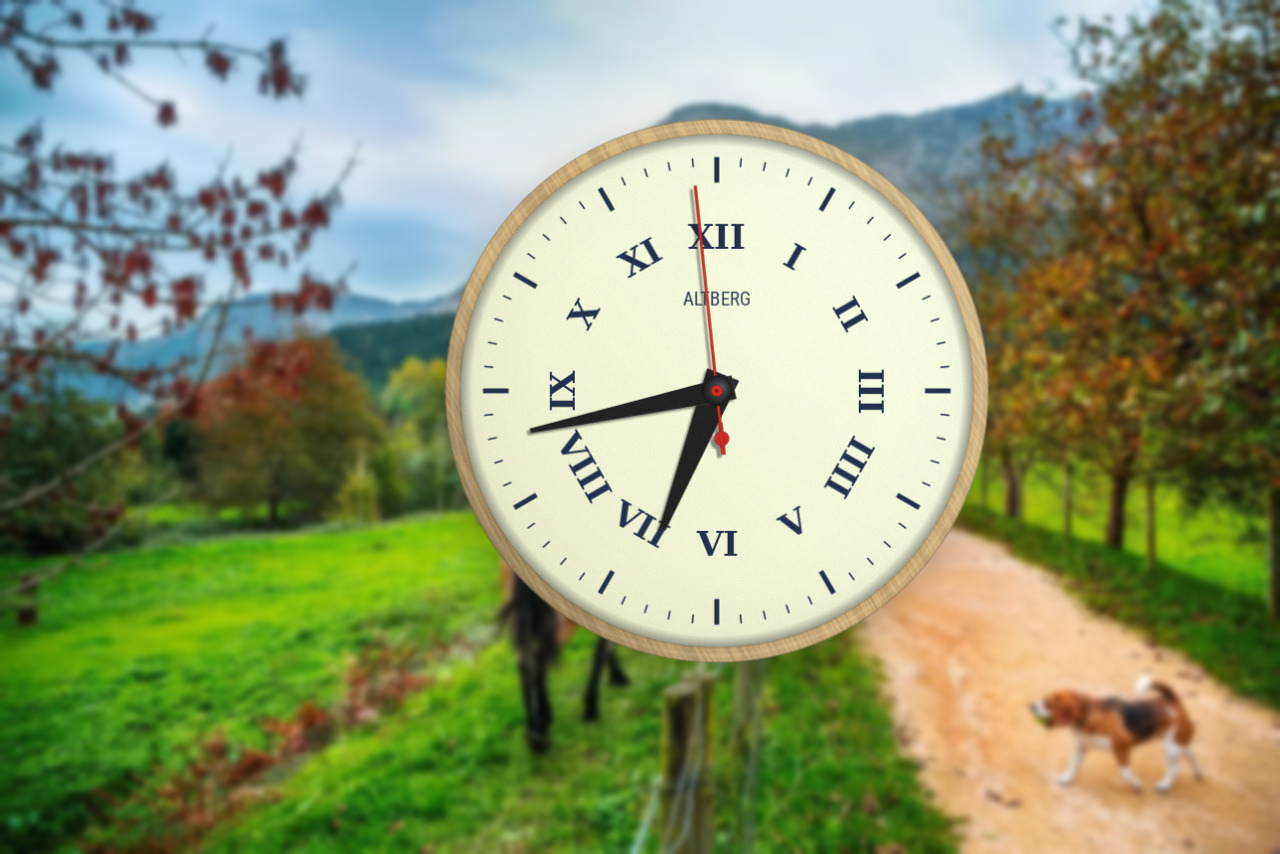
{"hour": 6, "minute": 42, "second": 59}
